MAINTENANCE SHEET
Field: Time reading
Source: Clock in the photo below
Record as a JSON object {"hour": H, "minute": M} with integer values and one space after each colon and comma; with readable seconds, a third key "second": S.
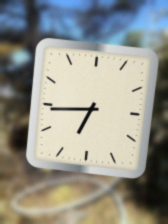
{"hour": 6, "minute": 44}
